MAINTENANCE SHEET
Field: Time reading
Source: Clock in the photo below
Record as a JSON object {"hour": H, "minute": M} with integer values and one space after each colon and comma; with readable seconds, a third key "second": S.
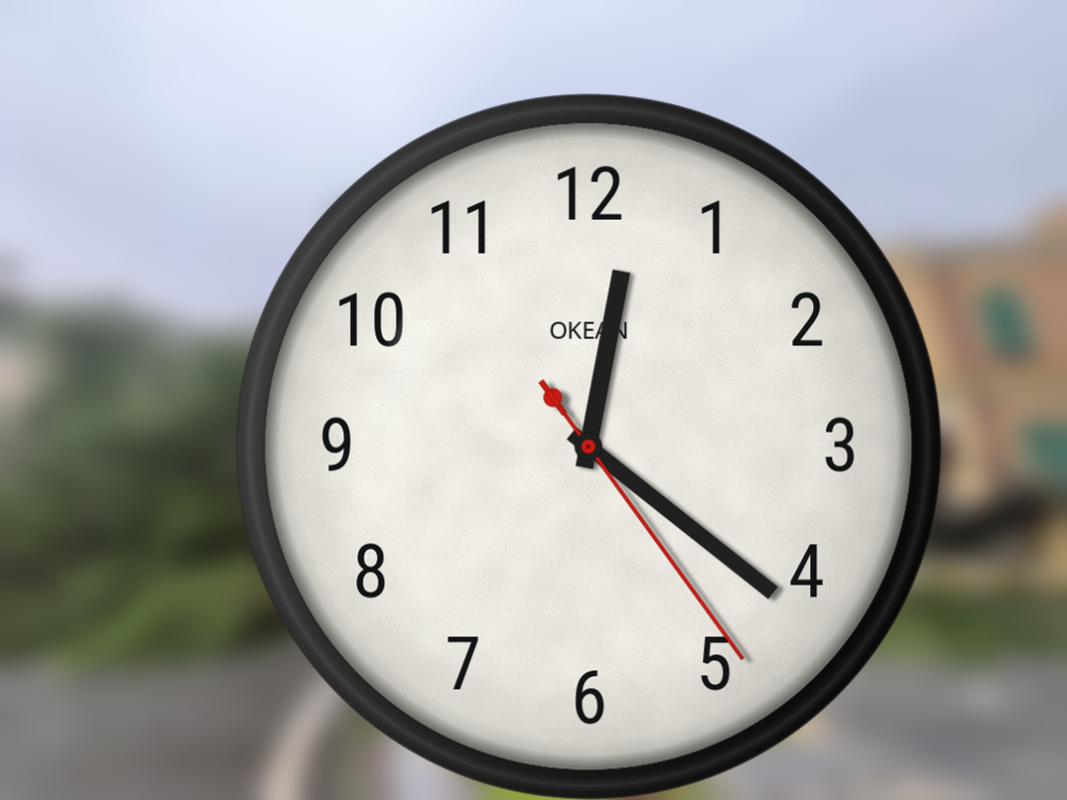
{"hour": 12, "minute": 21, "second": 24}
